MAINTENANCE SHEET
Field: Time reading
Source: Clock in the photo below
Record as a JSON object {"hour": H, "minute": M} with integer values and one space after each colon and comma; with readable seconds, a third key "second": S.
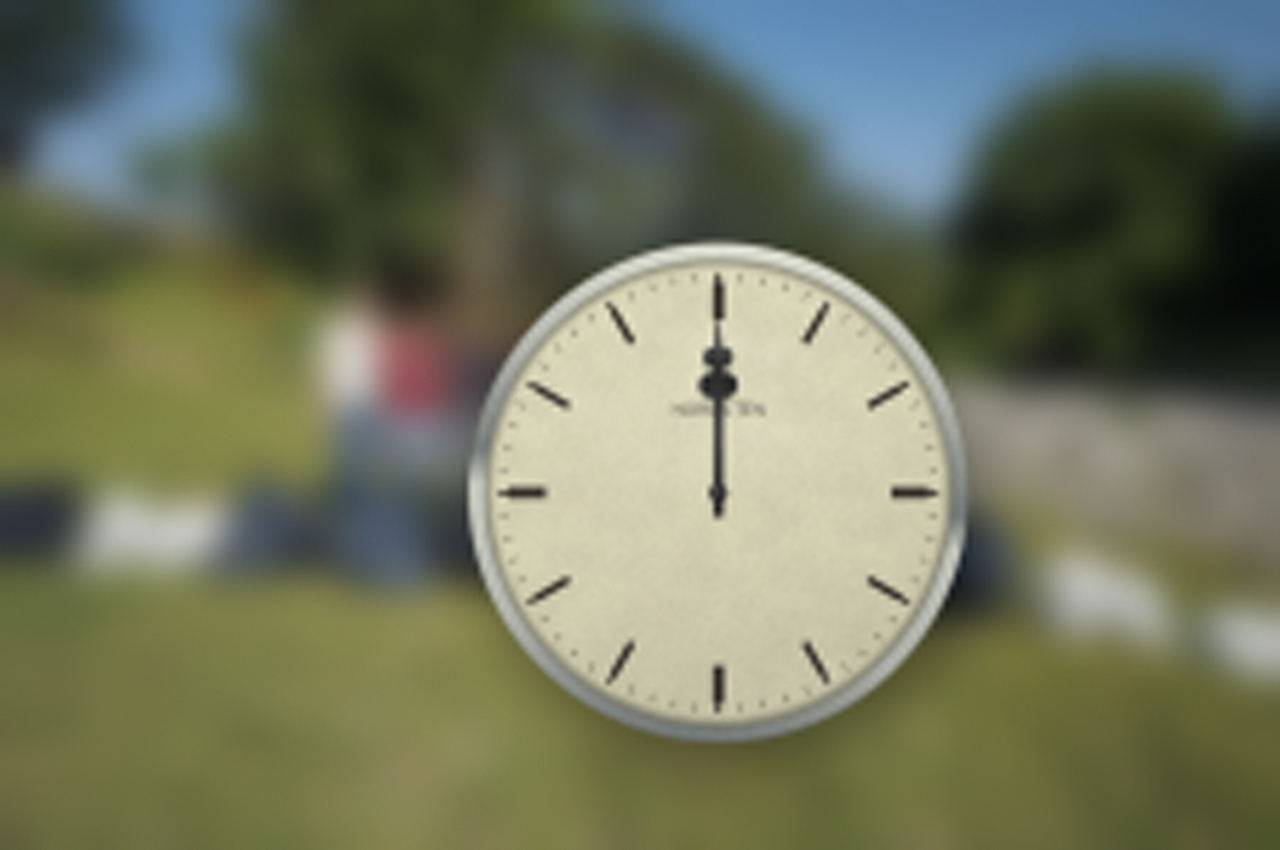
{"hour": 12, "minute": 0}
